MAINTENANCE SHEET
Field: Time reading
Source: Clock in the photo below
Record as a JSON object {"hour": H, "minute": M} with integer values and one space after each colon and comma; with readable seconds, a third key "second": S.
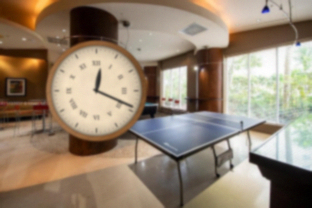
{"hour": 12, "minute": 19}
